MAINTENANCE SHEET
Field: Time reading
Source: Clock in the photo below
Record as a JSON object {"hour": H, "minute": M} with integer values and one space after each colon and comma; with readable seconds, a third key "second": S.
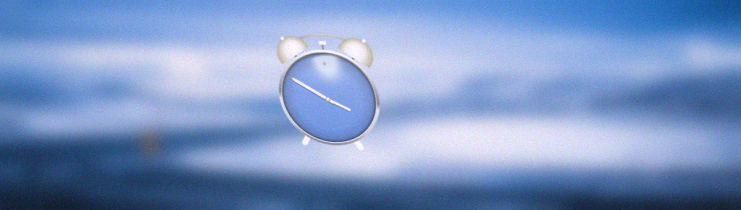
{"hour": 3, "minute": 50}
